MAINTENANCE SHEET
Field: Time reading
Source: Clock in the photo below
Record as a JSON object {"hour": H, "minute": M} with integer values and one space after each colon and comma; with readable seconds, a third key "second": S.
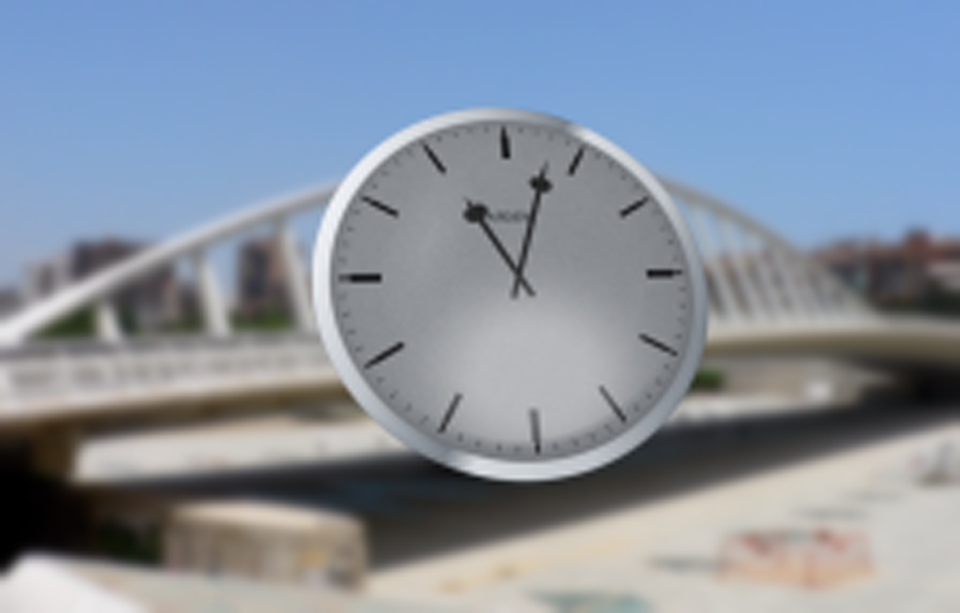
{"hour": 11, "minute": 3}
